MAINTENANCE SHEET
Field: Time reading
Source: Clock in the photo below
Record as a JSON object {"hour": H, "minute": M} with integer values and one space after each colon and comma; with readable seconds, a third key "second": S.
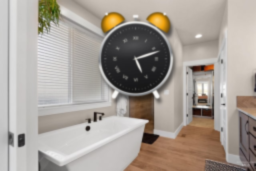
{"hour": 5, "minute": 12}
